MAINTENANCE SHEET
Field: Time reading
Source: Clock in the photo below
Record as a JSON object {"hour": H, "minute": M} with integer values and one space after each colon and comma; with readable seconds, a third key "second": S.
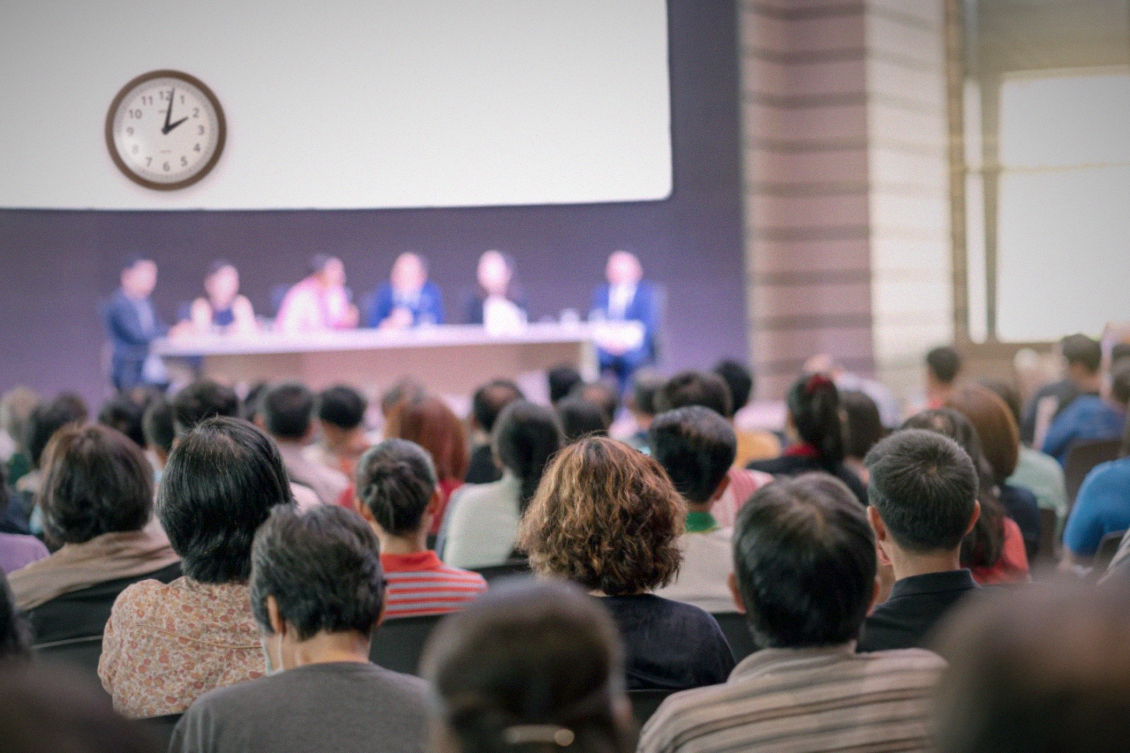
{"hour": 2, "minute": 2}
